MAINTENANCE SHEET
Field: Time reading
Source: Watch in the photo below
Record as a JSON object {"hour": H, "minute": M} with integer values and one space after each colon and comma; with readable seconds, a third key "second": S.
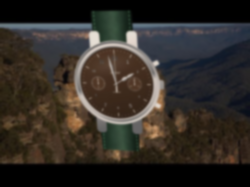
{"hour": 1, "minute": 58}
